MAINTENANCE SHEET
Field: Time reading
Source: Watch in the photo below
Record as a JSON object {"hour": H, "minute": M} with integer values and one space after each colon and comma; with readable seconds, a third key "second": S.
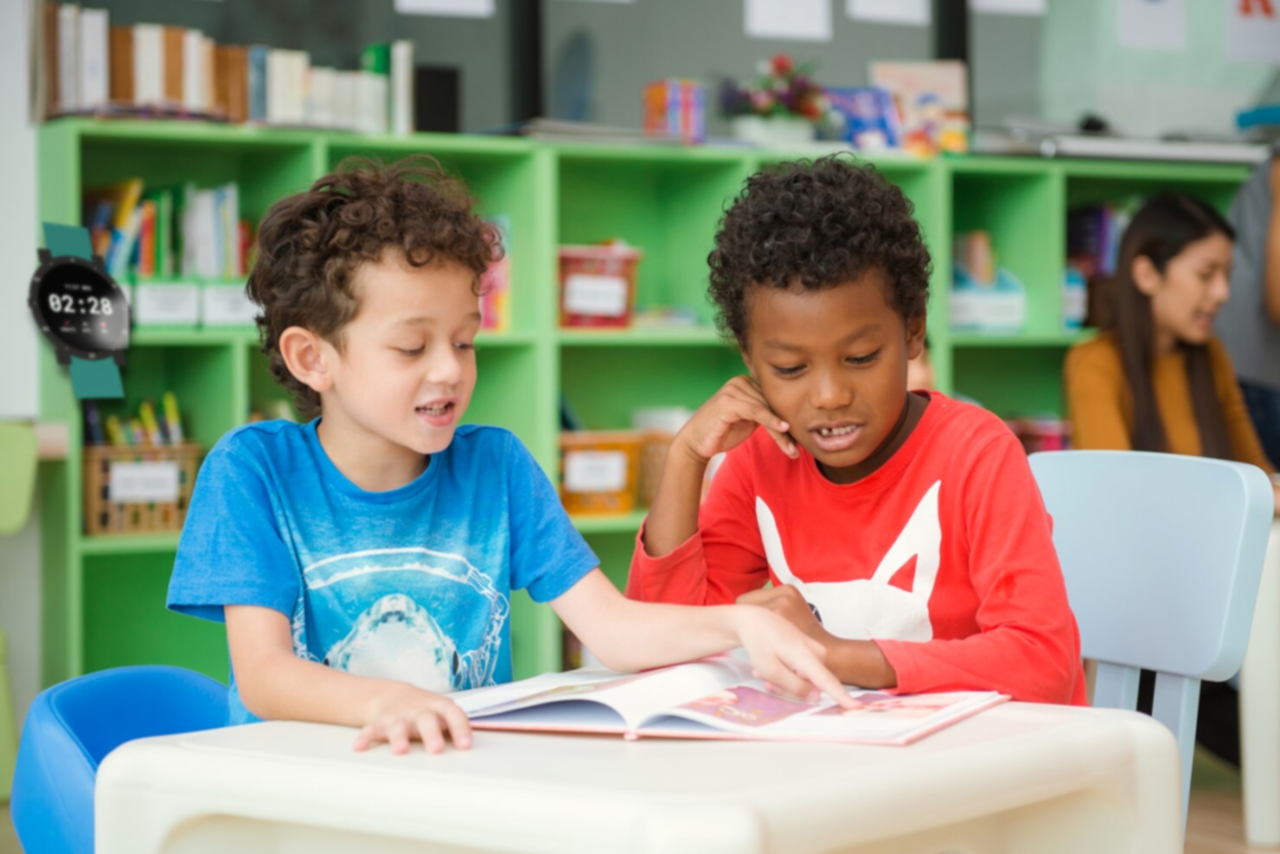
{"hour": 2, "minute": 28}
